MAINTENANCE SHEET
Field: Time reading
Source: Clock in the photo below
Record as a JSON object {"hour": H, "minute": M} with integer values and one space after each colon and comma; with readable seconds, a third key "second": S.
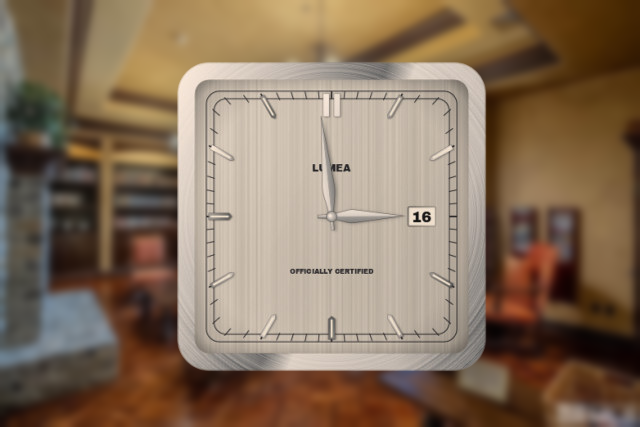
{"hour": 2, "minute": 59}
